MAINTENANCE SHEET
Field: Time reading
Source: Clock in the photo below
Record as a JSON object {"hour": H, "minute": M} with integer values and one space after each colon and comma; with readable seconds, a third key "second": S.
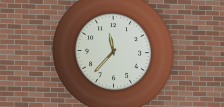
{"hour": 11, "minute": 37}
